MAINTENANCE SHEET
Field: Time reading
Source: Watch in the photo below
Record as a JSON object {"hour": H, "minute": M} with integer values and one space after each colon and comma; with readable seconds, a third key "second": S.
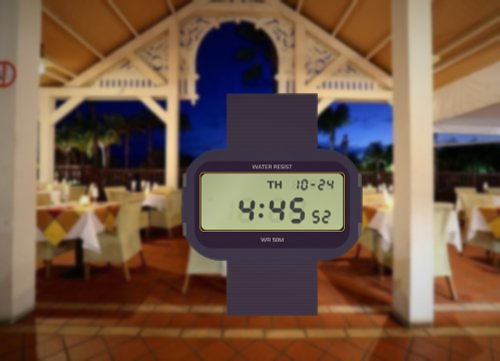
{"hour": 4, "minute": 45, "second": 52}
